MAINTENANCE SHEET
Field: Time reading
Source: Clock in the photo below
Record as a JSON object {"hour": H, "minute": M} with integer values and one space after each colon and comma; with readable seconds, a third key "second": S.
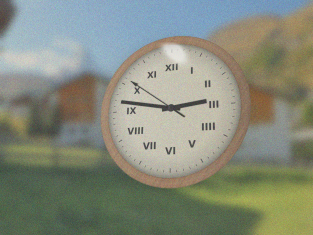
{"hour": 2, "minute": 46, "second": 51}
